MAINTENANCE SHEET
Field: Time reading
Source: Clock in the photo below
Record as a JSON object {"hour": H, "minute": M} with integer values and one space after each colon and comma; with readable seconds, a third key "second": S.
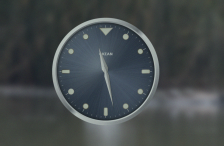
{"hour": 11, "minute": 28}
